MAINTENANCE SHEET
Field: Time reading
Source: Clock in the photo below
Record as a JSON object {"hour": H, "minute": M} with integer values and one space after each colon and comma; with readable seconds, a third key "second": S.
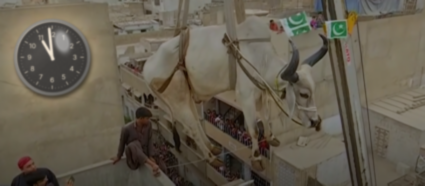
{"hour": 10, "minute": 59}
